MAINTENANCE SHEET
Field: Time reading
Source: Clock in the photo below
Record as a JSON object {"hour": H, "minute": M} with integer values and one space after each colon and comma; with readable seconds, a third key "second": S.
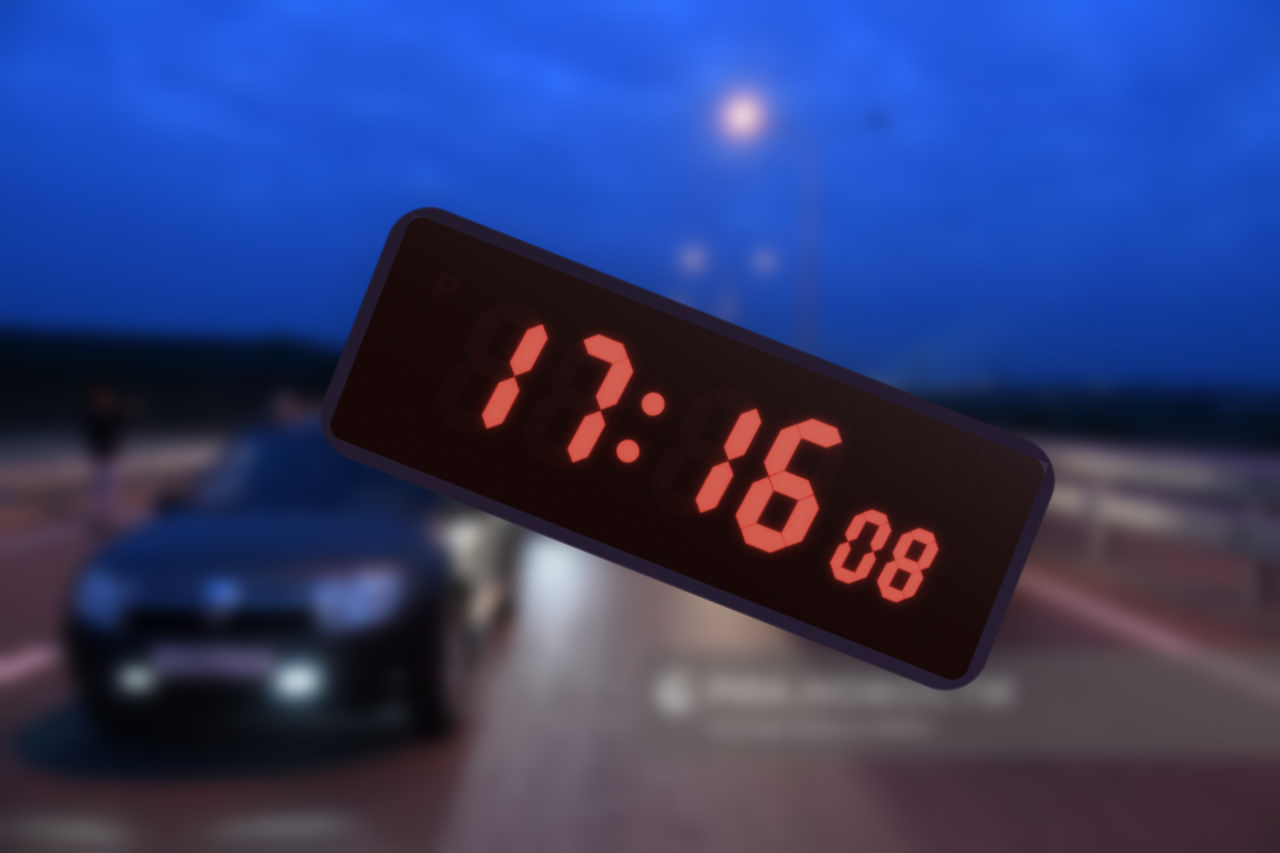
{"hour": 17, "minute": 16, "second": 8}
